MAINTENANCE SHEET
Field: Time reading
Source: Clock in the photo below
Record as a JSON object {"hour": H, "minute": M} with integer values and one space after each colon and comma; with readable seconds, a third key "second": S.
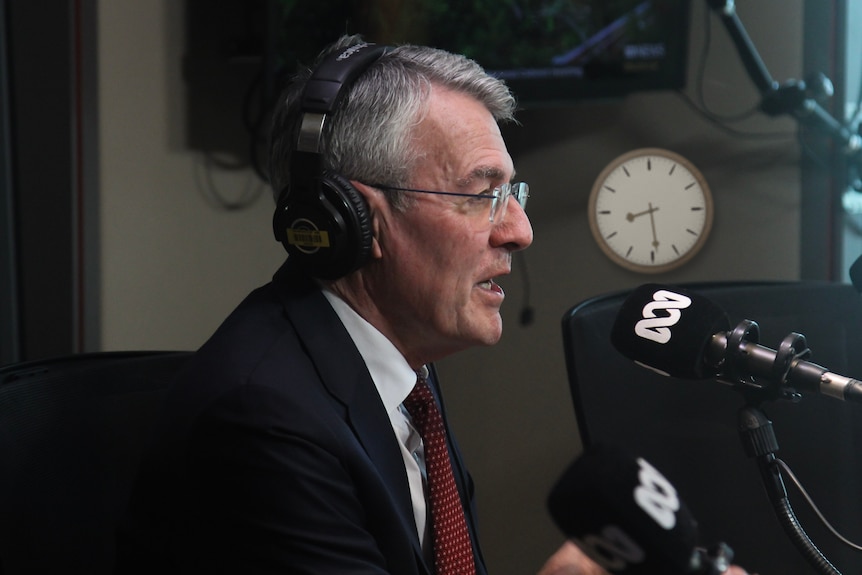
{"hour": 8, "minute": 29}
